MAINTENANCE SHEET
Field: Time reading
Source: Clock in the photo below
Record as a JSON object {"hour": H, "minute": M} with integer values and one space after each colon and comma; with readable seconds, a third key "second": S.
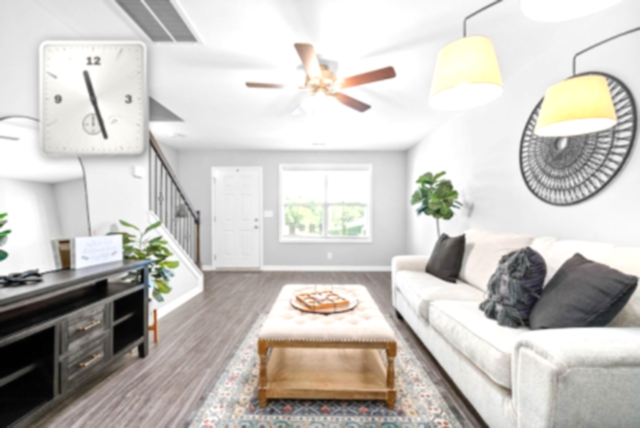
{"hour": 11, "minute": 27}
